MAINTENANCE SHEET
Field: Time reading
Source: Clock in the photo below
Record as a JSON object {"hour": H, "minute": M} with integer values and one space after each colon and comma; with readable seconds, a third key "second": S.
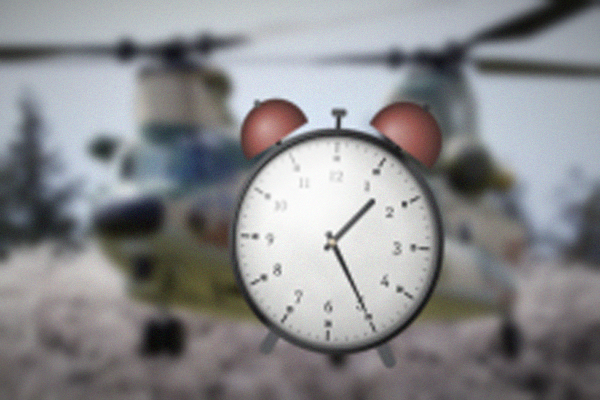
{"hour": 1, "minute": 25}
